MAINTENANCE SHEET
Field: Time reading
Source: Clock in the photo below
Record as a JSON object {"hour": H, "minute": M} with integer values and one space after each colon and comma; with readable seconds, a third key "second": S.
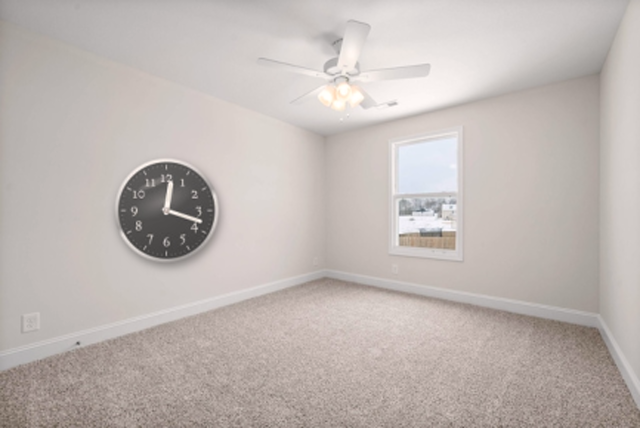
{"hour": 12, "minute": 18}
